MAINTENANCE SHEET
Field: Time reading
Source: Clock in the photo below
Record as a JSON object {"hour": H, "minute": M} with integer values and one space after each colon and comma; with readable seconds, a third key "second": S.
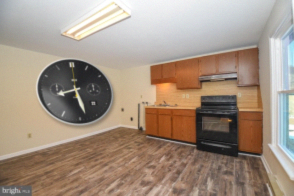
{"hour": 8, "minute": 28}
